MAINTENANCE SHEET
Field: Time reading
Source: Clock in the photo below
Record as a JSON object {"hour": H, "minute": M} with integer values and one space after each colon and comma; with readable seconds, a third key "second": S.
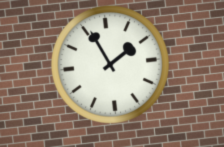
{"hour": 1, "minute": 56}
